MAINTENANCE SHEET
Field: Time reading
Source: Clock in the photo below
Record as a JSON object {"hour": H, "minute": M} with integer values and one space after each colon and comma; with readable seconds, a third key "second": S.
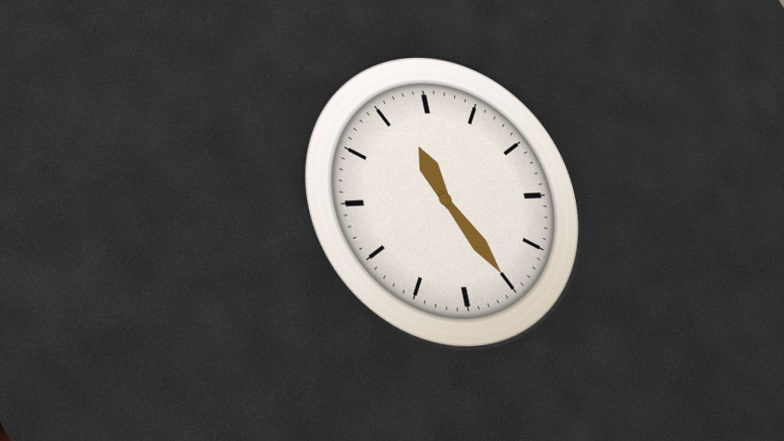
{"hour": 11, "minute": 25}
